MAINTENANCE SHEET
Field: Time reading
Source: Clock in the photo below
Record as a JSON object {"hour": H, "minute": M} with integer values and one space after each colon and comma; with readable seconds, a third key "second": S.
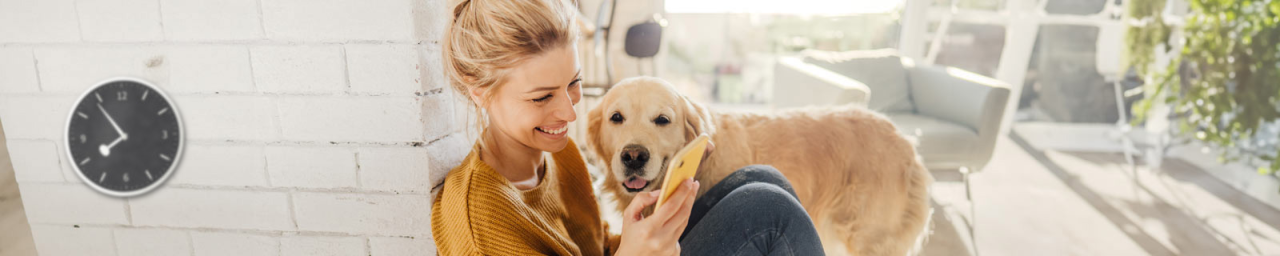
{"hour": 7, "minute": 54}
